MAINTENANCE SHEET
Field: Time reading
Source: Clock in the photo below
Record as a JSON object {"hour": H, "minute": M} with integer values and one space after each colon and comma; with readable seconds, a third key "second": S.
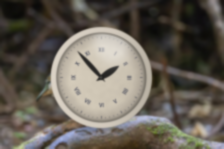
{"hour": 1, "minute": 53}
